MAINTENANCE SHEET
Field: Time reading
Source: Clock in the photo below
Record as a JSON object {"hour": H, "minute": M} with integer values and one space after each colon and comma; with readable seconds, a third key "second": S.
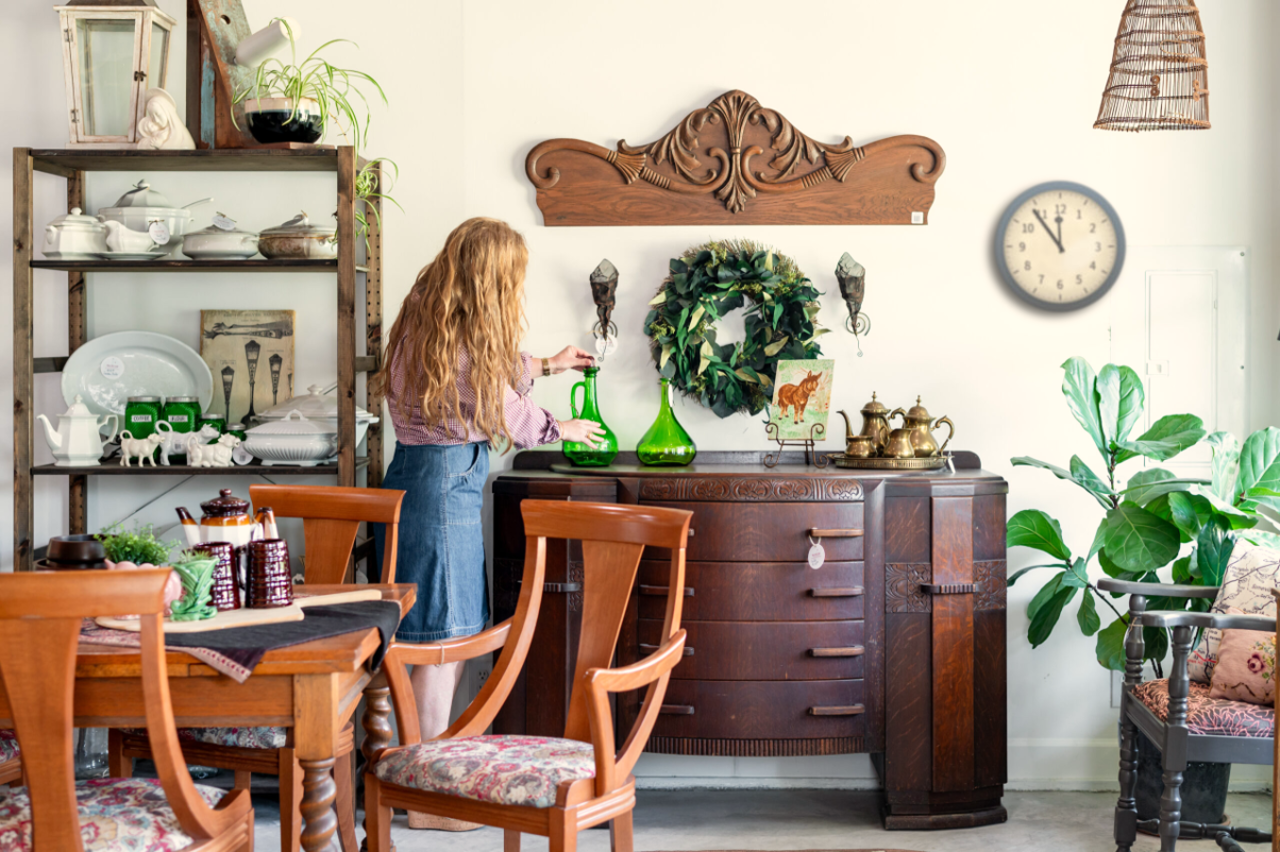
{"hour": 11, "minute": 54}
